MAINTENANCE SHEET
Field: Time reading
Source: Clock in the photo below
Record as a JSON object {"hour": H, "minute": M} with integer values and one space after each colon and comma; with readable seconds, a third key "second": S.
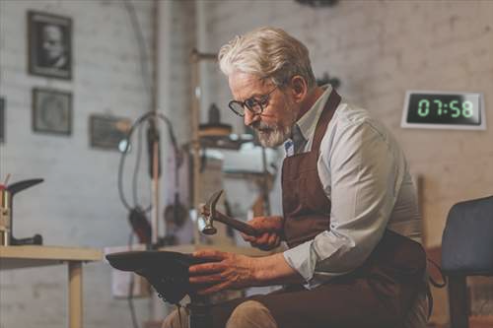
{"hour": 7, "minute": 58}
